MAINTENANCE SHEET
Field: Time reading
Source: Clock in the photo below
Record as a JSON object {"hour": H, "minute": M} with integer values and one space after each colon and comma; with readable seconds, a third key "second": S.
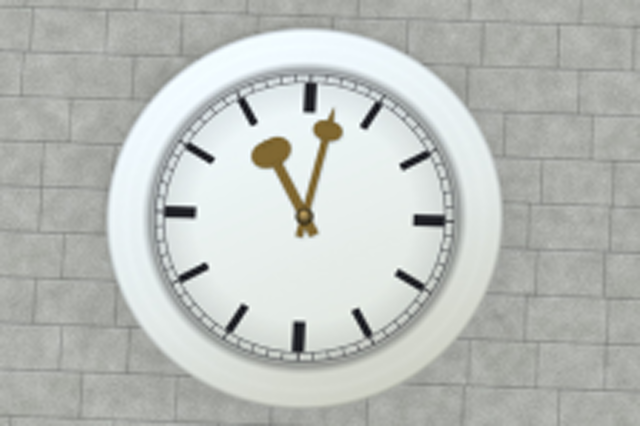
{"hour": 11, "minute": 2}
